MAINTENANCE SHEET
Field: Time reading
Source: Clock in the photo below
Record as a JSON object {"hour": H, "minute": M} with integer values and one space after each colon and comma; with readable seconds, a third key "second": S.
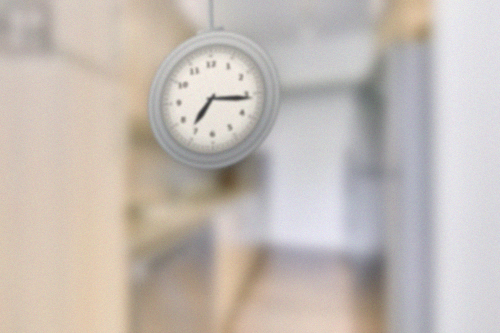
{"hour": 7, "minute": 16}
